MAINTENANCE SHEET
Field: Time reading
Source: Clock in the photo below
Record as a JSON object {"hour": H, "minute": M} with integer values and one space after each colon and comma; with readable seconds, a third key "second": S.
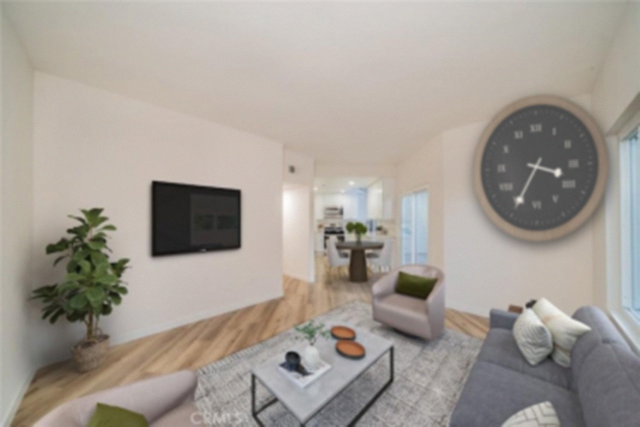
{"hour": 3, "minute": 35}
